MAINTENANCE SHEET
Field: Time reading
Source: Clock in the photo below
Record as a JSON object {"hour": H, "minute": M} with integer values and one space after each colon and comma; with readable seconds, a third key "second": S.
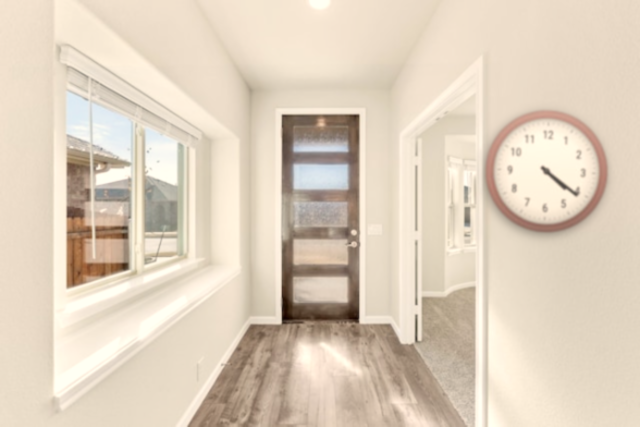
{"hour": 4, "minute": 21}
